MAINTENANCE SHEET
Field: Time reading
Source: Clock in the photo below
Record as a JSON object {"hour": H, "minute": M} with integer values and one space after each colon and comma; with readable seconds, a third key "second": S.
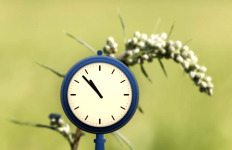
{"hour": 10, "minute": 53}
